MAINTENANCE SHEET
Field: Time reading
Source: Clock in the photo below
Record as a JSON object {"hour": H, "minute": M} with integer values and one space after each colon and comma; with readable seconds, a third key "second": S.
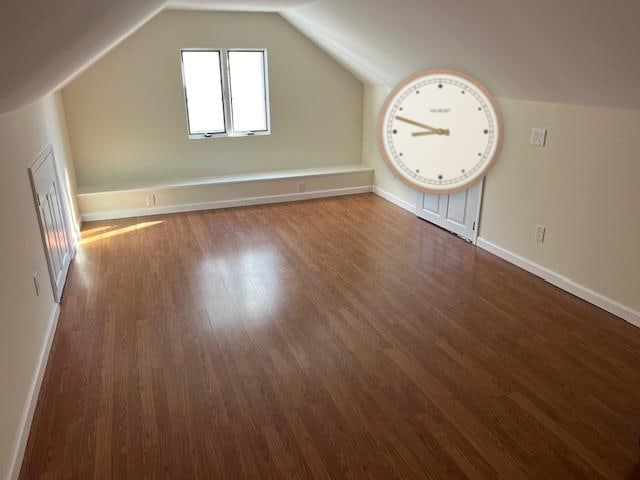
{"hour": 8, "minute": 48}
